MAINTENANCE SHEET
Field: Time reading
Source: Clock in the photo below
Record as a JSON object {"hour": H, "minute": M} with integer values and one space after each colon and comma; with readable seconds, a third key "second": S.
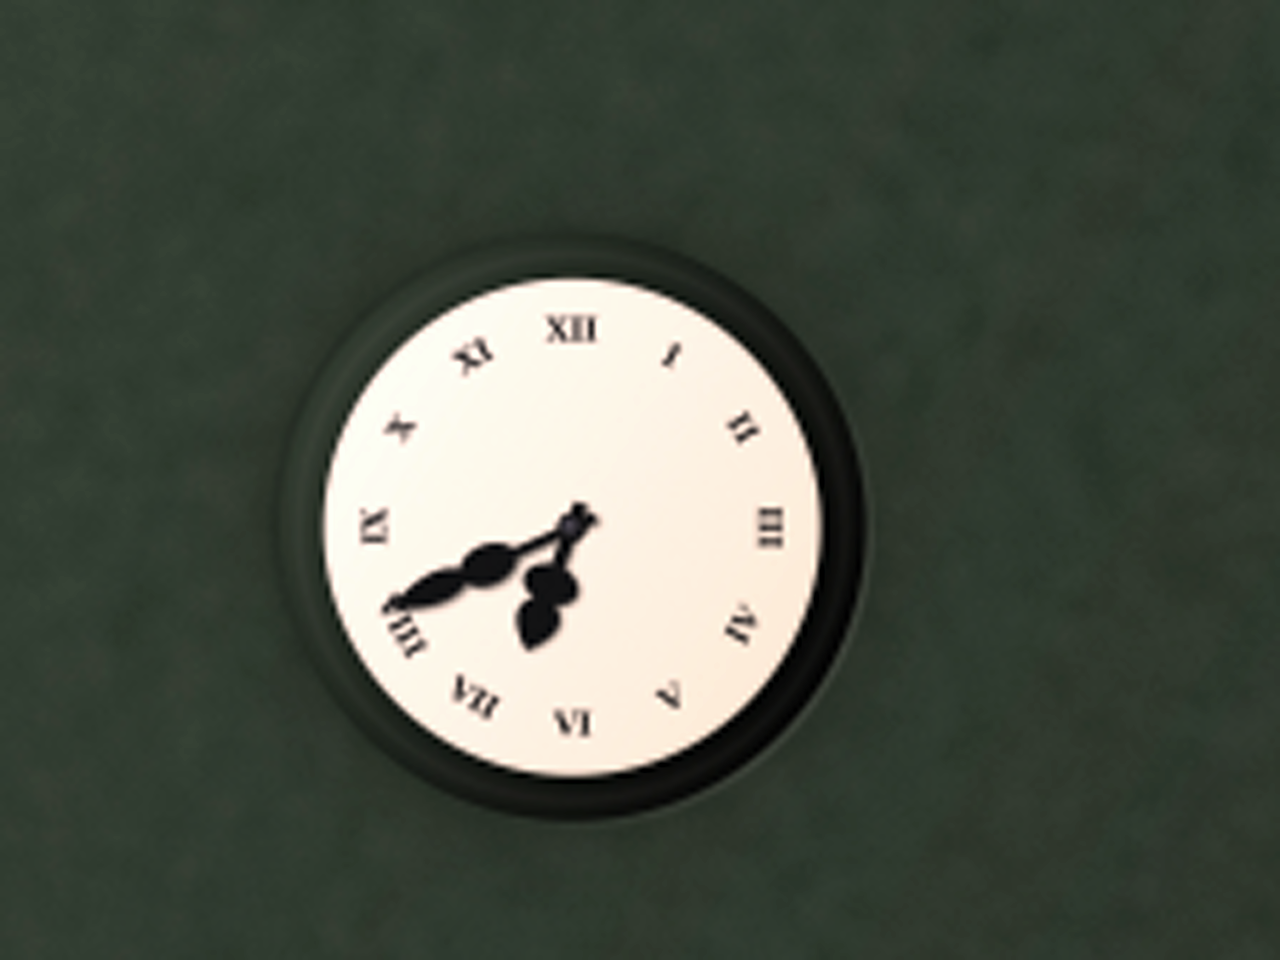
{"hour": 6, "minute": 41}
